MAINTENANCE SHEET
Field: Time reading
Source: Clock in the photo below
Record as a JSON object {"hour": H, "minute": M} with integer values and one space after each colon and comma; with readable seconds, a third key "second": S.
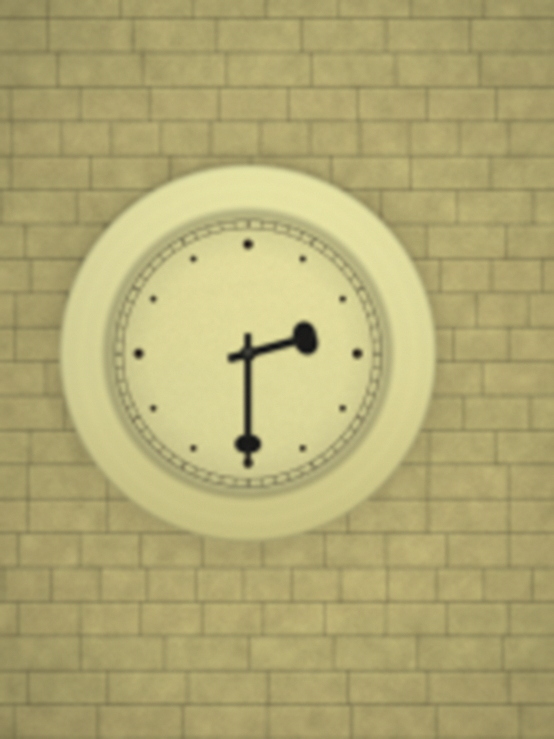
{"hour": 2, "minute": 30}
